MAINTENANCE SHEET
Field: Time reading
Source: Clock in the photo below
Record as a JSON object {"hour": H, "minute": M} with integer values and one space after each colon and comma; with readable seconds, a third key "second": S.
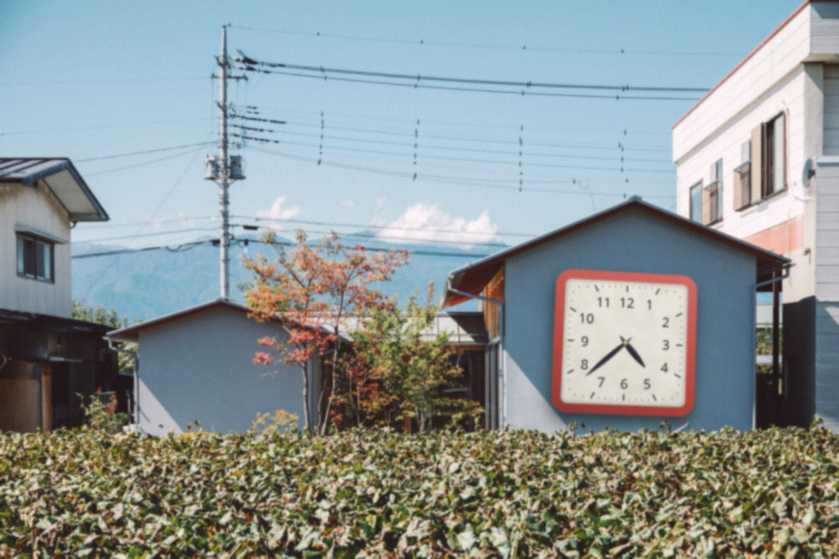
{"hour": 4, "minute": 38}
